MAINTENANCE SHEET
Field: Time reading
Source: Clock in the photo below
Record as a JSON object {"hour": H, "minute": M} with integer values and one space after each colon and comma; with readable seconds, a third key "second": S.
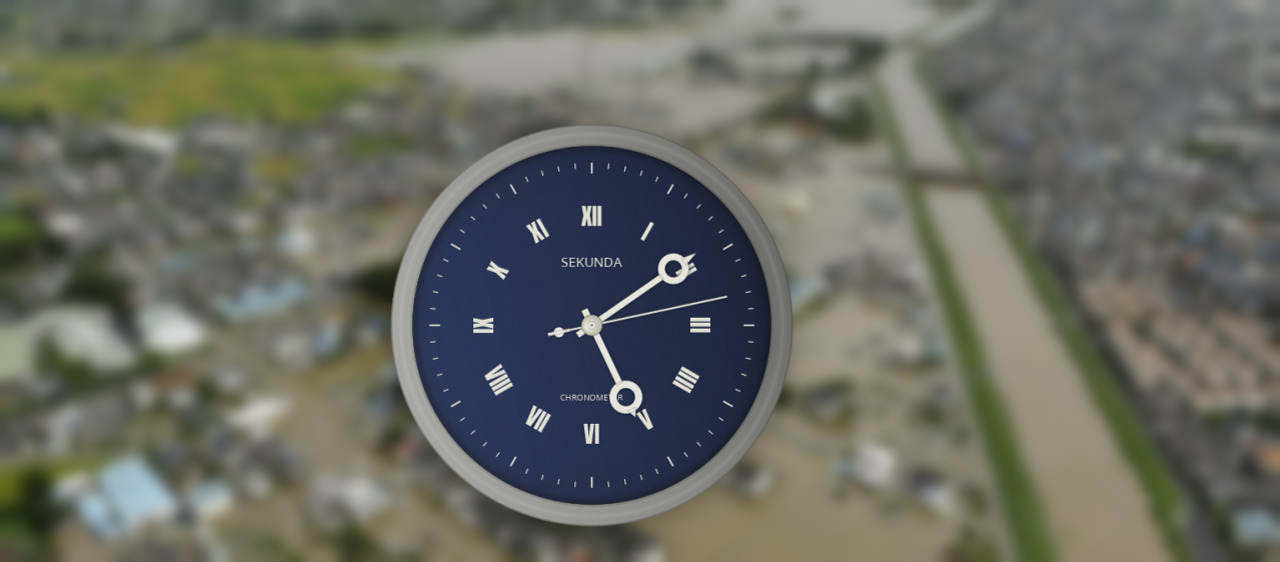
{"hour": 5, "minute": 9, "second": 13}
